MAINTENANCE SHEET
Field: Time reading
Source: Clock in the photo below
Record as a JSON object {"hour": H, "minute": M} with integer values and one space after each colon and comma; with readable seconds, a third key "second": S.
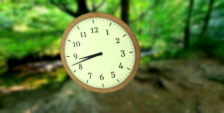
{"hour": 8, "minute": 42}
